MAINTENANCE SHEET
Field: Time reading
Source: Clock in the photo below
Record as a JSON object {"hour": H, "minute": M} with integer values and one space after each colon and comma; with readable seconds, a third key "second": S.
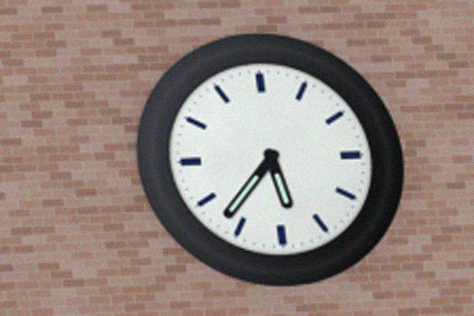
{"hour": 5, "minute": 37}
